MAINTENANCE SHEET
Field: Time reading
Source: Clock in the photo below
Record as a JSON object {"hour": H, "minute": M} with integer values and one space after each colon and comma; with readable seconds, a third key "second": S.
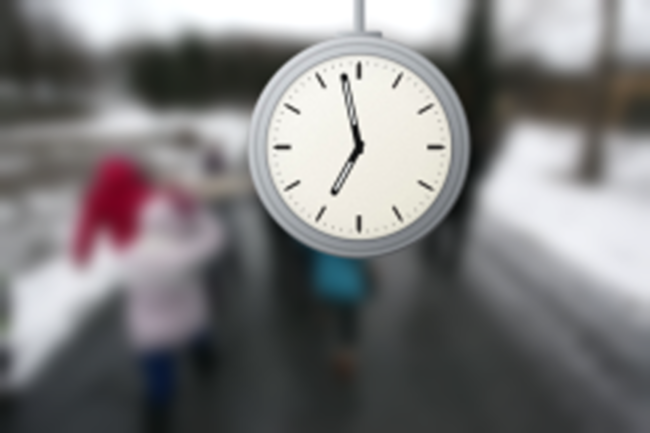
{"hour": 6, "minute": 58}
